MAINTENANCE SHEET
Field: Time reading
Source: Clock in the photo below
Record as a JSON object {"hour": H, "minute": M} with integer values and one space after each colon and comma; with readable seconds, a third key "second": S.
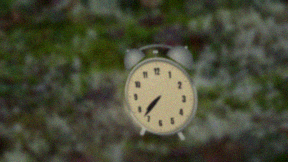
{"hour": 7, "minute": 37}
